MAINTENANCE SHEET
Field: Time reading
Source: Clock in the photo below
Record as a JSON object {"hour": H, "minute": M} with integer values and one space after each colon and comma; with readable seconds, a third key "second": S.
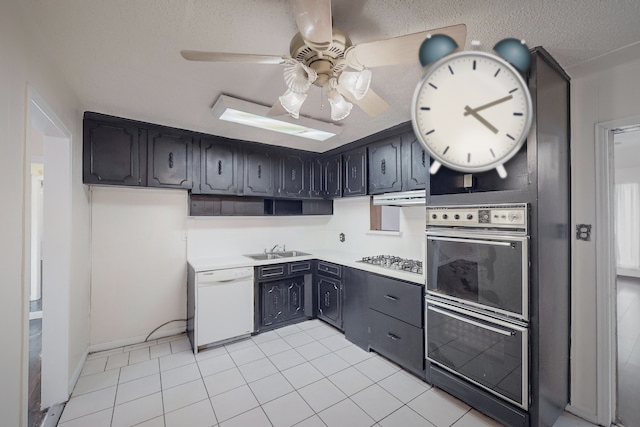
{"hour": 4, "minute": 11}
